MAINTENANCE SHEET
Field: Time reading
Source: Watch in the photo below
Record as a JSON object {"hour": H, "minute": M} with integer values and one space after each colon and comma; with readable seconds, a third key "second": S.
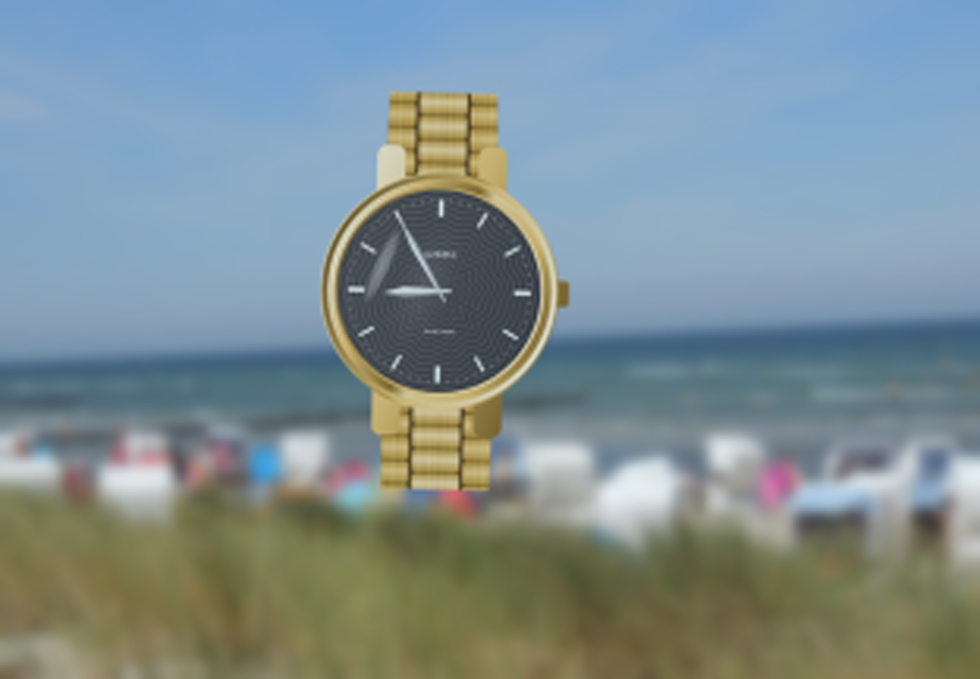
{"hour": 8, "minute": 55}
